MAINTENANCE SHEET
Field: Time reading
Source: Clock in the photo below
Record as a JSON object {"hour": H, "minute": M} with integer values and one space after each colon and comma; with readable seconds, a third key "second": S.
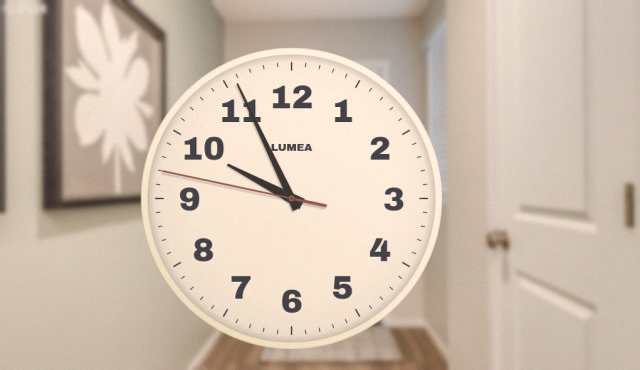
{"hour": 9, "minute": 55, "second": 47}
